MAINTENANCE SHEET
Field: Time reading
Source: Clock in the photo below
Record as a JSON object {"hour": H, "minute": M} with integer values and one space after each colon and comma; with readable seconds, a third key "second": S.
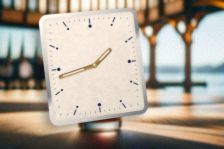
{"hour": 1, "minute": 43}
